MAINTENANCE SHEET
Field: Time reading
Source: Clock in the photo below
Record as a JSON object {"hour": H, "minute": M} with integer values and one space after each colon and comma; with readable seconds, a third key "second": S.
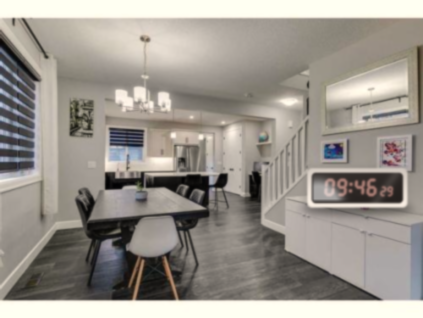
{"hour": 9, "minute": 46}
